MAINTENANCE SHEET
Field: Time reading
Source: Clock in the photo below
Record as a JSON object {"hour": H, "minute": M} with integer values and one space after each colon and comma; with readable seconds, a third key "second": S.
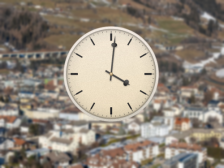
{"hour": 4, "minute": 1}
